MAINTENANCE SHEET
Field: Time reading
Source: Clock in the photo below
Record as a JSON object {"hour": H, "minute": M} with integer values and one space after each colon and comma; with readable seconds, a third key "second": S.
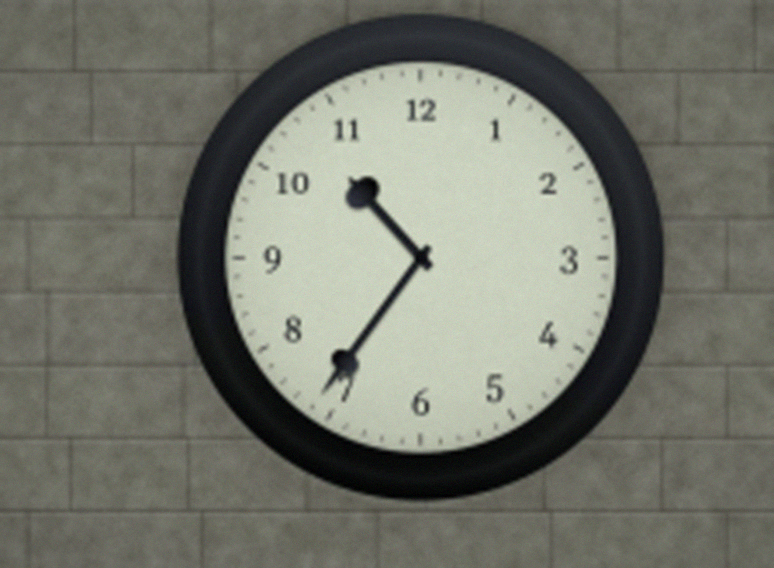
{"hour": 10, "minute": 36}
